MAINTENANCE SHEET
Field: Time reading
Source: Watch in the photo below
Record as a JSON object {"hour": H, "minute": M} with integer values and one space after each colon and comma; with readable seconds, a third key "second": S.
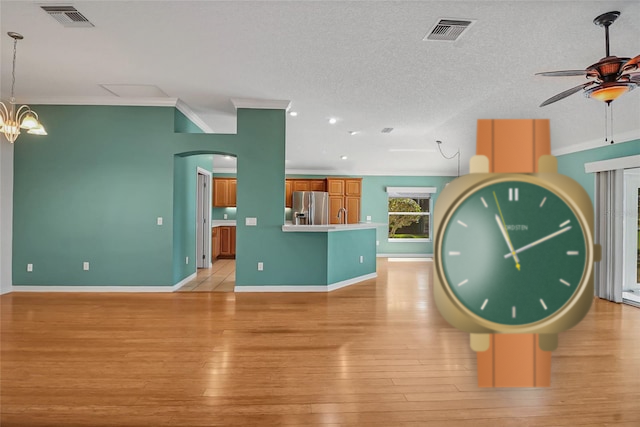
{"hour": 11, "minute": 10, "second": 57}
